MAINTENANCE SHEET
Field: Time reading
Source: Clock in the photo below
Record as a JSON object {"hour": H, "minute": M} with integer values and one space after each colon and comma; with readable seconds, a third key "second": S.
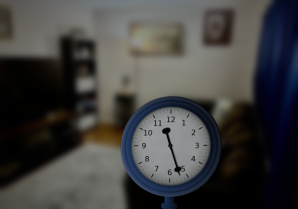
{"hour": 11, "minute": 27}
